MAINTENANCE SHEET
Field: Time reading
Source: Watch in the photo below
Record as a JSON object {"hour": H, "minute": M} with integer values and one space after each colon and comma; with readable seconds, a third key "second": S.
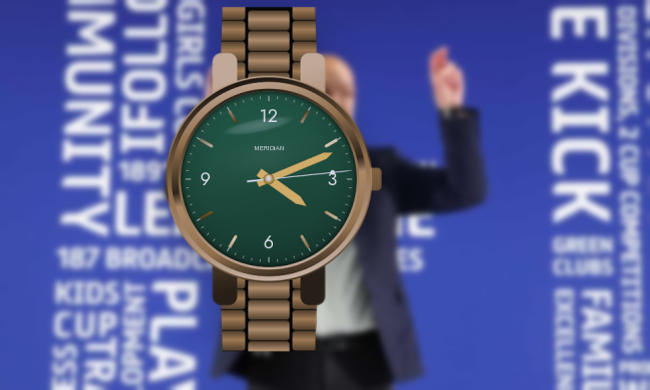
{"hour": 4, "minute": 11, "second": 14}
